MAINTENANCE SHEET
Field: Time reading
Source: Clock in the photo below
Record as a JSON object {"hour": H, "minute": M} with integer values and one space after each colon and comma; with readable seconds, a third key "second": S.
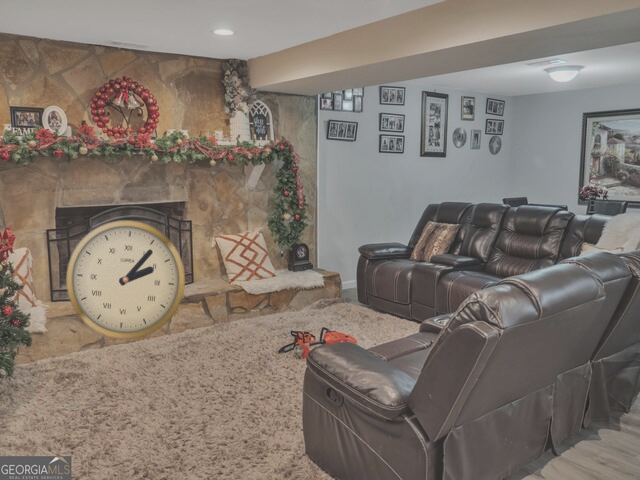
{"hour": 2, "minute": 6}
